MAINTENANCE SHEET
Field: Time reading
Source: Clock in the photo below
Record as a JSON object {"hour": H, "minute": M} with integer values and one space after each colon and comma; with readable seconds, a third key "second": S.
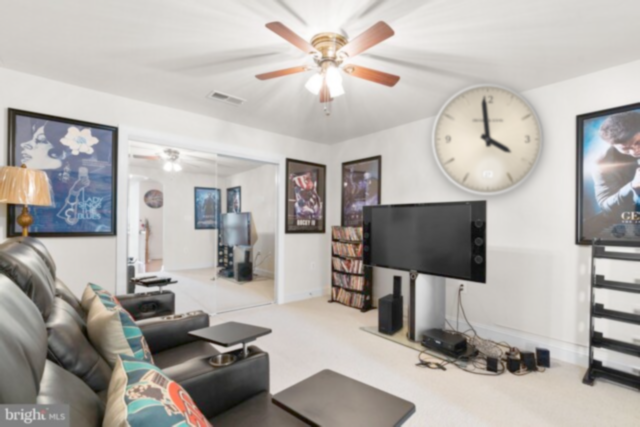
{"hour": 3, "minute": 59}
